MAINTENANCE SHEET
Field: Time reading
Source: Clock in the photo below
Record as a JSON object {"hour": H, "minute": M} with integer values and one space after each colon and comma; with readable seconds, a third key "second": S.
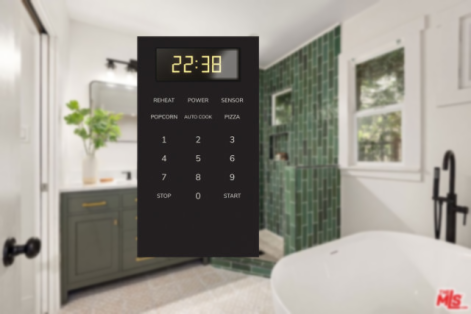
{"hour": 22, "minute": 38}
